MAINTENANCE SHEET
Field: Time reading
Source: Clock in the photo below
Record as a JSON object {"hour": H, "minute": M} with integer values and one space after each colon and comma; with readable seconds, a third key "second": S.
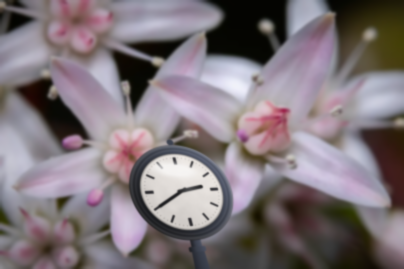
{"hour": 2, "minute": 40}
